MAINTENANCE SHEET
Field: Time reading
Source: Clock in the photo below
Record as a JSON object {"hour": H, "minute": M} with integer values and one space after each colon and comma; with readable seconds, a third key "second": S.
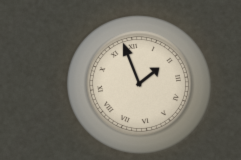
{"hour": 1, "minute": 58}
